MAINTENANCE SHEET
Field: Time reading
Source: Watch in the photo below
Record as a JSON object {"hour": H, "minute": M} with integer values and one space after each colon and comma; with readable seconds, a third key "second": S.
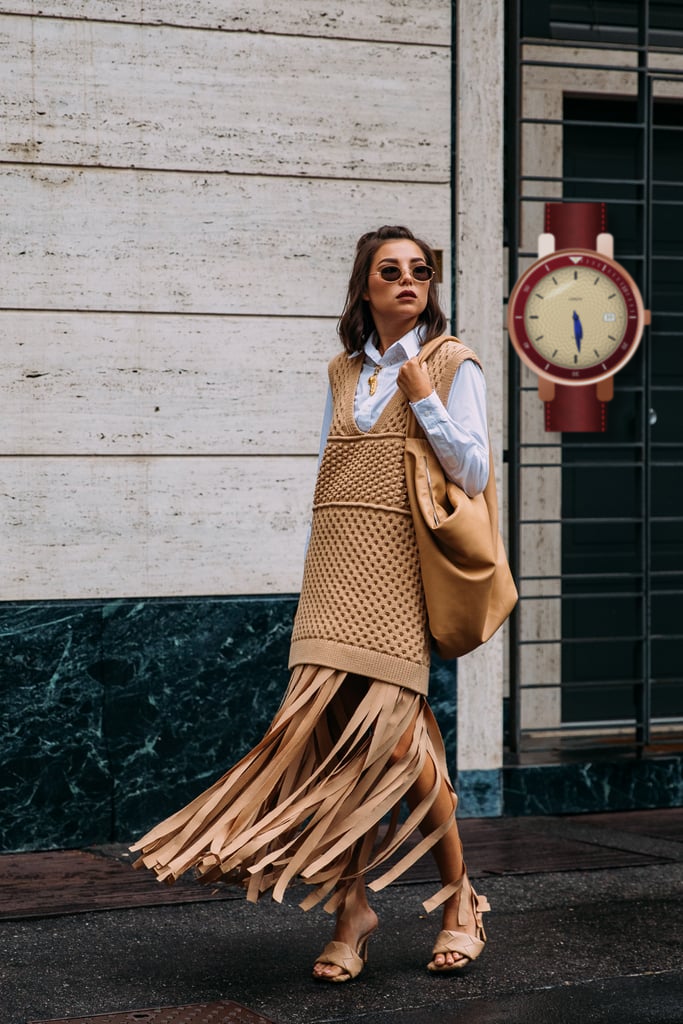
{"hour": 5, "minute": 29}
